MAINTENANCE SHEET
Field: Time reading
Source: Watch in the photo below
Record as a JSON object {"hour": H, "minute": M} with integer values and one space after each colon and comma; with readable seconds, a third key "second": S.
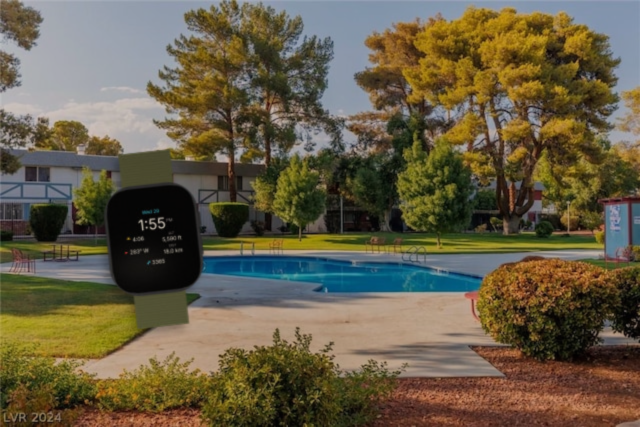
{"hour": 1, "minute": 55}
